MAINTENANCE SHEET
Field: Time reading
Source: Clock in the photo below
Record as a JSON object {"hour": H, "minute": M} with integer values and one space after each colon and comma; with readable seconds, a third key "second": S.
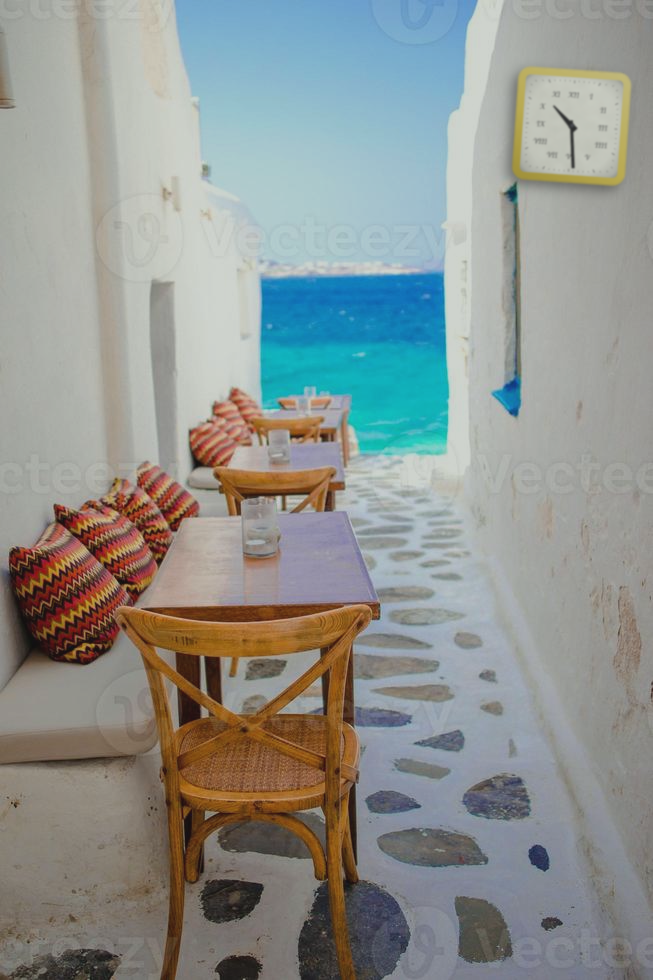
{"hour": 10, "minute": 29}
